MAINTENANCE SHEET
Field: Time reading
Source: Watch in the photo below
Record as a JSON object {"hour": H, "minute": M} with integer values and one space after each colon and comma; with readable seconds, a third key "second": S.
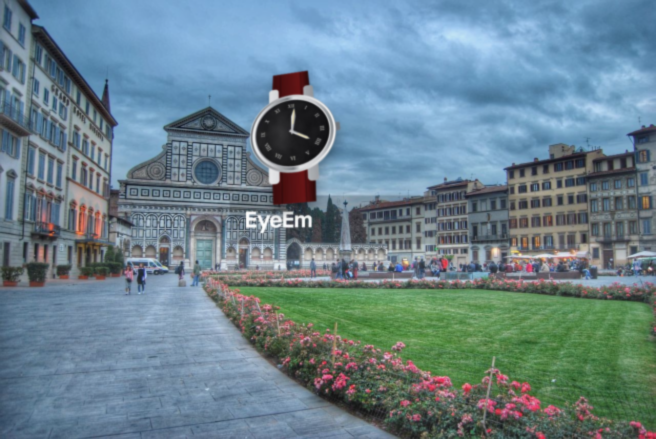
{"hour": 4, "minute": 1}
